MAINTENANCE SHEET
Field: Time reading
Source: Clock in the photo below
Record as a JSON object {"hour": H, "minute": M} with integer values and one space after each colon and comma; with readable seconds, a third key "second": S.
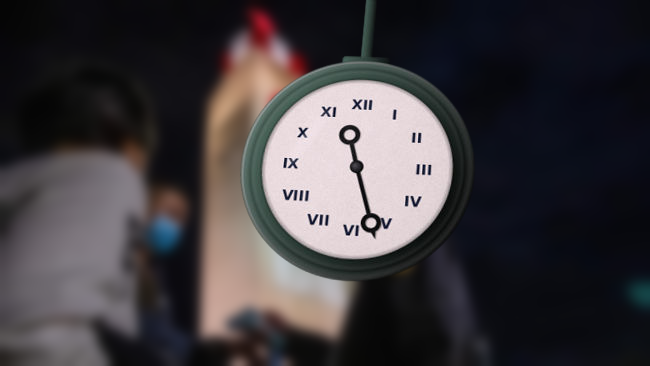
{"hour": 11, "minute": 27}
